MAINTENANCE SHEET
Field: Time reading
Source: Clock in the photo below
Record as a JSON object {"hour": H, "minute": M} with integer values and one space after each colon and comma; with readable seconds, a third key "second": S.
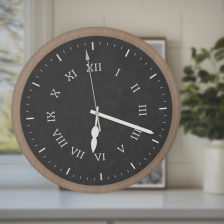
{"hour": 6, "minute": 18, "second": 59}
